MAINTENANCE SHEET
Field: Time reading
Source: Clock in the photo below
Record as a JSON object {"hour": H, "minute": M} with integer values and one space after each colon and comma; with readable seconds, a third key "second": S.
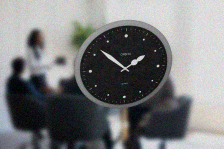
{"hour": 1, "minute": 52}
